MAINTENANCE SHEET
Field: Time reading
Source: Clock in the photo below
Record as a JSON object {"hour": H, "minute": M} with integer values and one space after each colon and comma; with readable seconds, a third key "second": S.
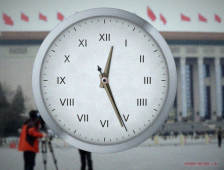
{"hour": 12, "minute": 26, "second": 26}
